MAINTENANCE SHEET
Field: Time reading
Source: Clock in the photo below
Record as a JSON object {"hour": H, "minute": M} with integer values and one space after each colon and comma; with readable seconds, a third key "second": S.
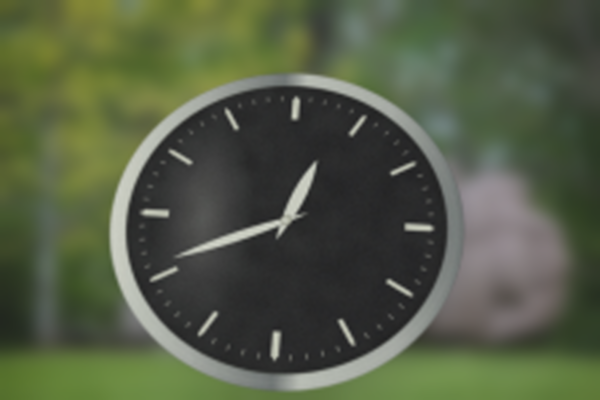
{"hour": 12, "minute": 41}
